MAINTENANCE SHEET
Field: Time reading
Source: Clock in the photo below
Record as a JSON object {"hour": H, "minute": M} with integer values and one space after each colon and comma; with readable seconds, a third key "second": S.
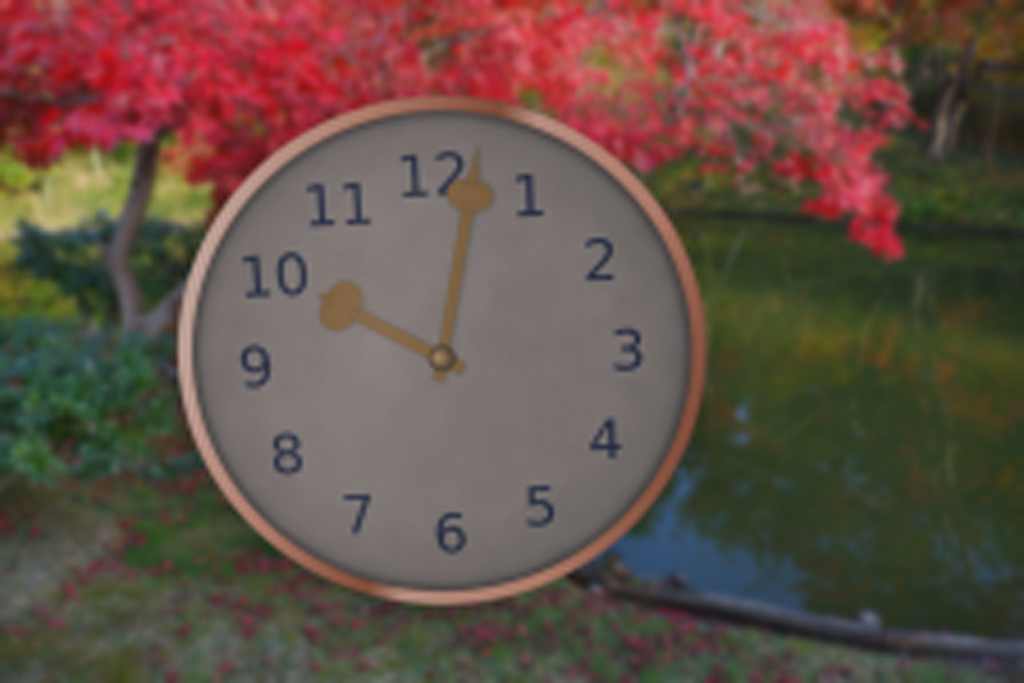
{"hour": 10, "minute": 2}
